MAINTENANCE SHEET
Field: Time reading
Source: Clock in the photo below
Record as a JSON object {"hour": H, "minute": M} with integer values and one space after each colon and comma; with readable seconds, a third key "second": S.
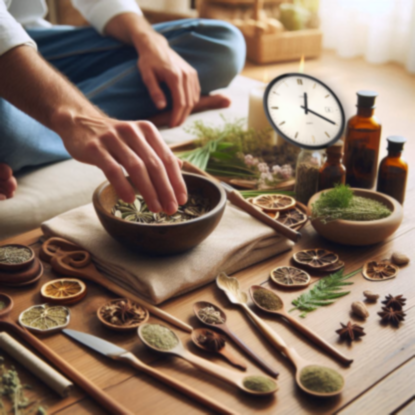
{"hour": 12, "minute": 20}
